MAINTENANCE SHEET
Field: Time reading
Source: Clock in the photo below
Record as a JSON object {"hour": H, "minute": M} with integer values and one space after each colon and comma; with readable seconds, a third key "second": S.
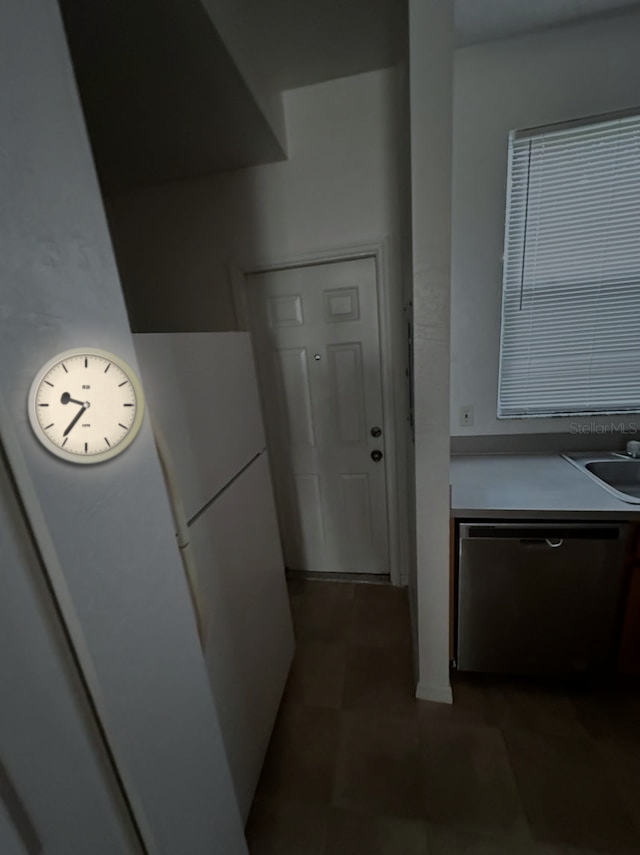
{"hour": 9, "minute": 36}
